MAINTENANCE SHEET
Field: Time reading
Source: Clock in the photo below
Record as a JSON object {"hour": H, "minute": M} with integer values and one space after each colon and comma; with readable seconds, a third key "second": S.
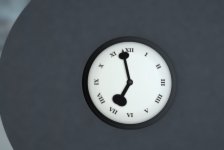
{"hour": 6, "minute": 58}
